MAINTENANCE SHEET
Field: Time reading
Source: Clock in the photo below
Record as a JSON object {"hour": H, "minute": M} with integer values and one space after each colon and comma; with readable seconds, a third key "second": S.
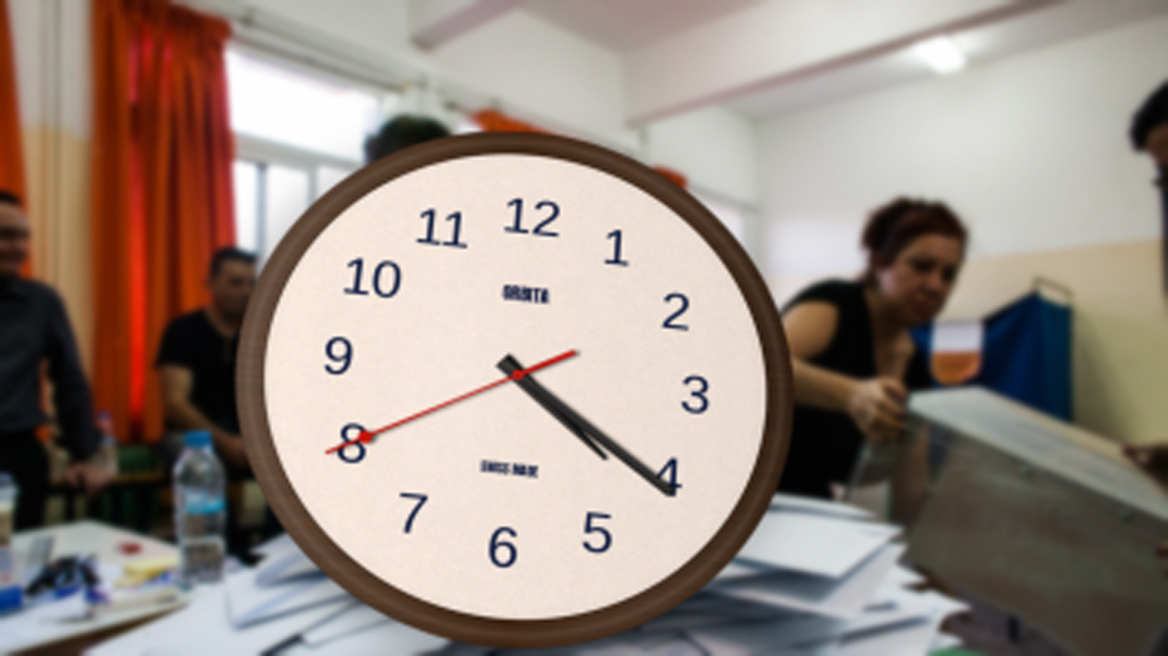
{"hour": 4, "minute": 20, "second": 40}
